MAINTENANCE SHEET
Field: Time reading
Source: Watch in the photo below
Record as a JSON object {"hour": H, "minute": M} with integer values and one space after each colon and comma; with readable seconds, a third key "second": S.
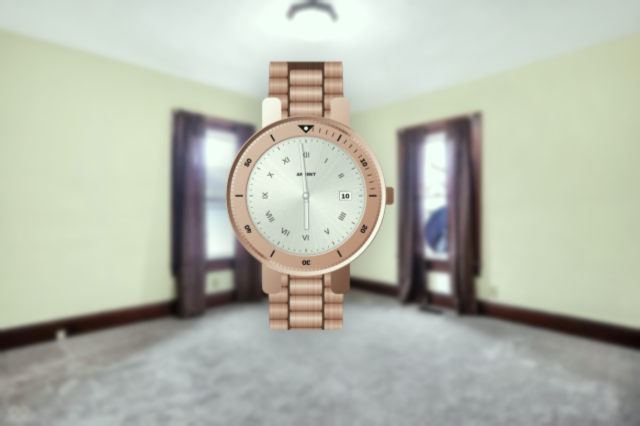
{"hour": 5, "minute": 59}
